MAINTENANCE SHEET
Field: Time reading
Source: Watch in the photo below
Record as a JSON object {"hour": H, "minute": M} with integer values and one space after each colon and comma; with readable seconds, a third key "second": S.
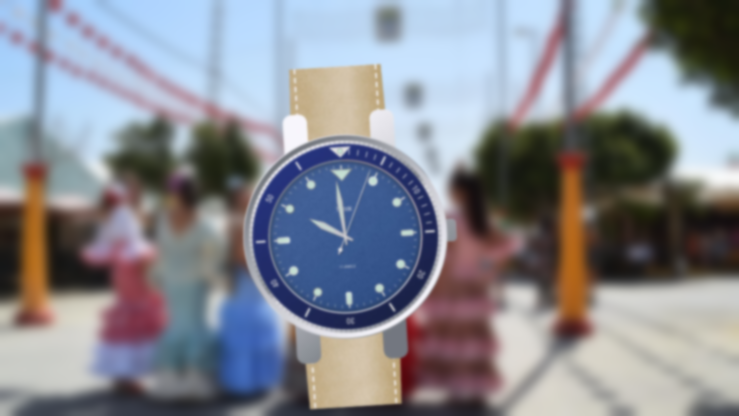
{"hour": 9, "minute": 59, "second": 4}
